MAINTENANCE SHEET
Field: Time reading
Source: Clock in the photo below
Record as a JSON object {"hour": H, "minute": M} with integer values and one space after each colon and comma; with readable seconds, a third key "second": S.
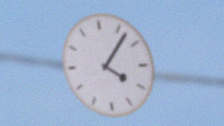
{"hour": 4, "minute": 7}
